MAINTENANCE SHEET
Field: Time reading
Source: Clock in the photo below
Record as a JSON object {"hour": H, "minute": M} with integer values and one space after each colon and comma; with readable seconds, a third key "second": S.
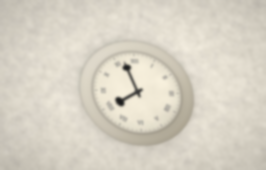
{"hour": 7, "minute": 57}
